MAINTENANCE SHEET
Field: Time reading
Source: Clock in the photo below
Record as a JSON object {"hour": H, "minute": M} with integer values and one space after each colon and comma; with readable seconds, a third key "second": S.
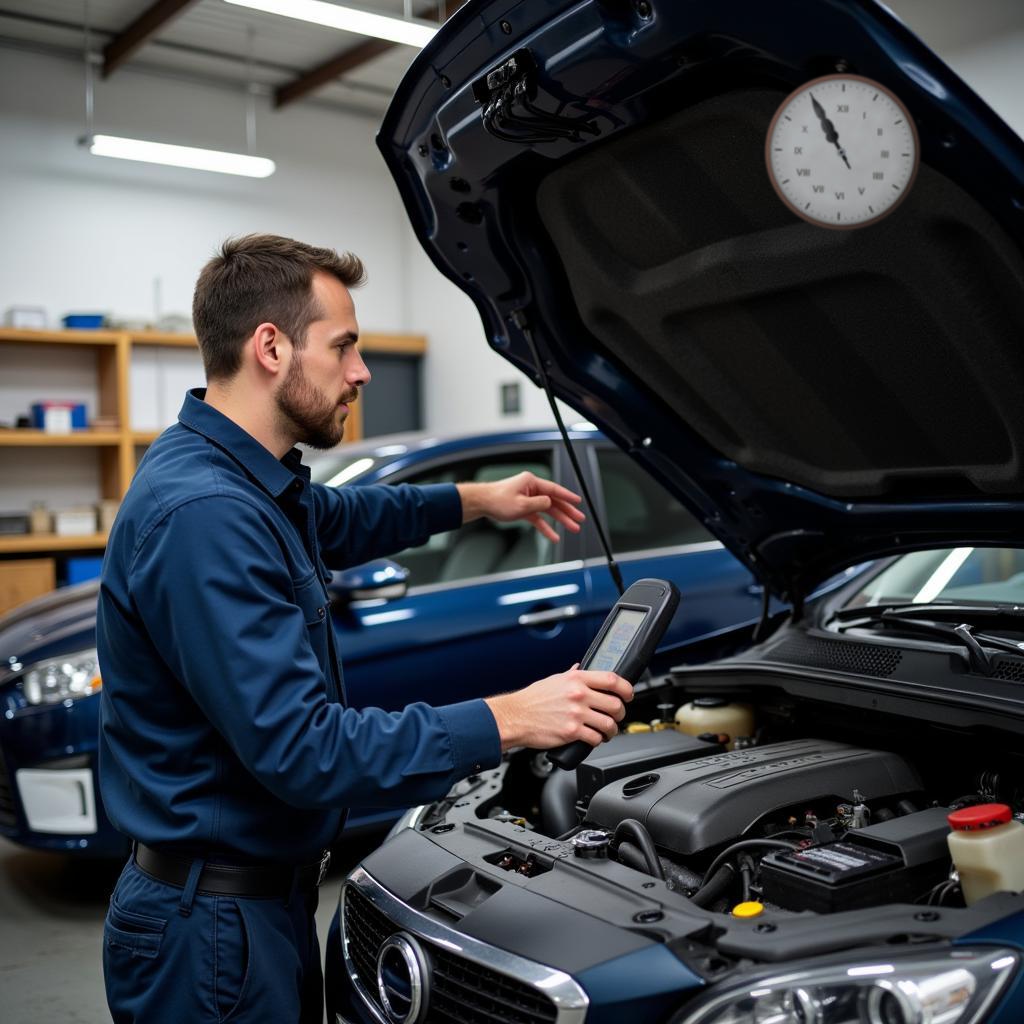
{"hour": 10, "minute": 54, "second": 55}
